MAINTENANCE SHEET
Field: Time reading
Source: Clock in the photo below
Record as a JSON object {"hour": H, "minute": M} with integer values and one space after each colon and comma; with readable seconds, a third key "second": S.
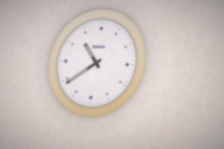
{"hour": 10, "minute": 39}
